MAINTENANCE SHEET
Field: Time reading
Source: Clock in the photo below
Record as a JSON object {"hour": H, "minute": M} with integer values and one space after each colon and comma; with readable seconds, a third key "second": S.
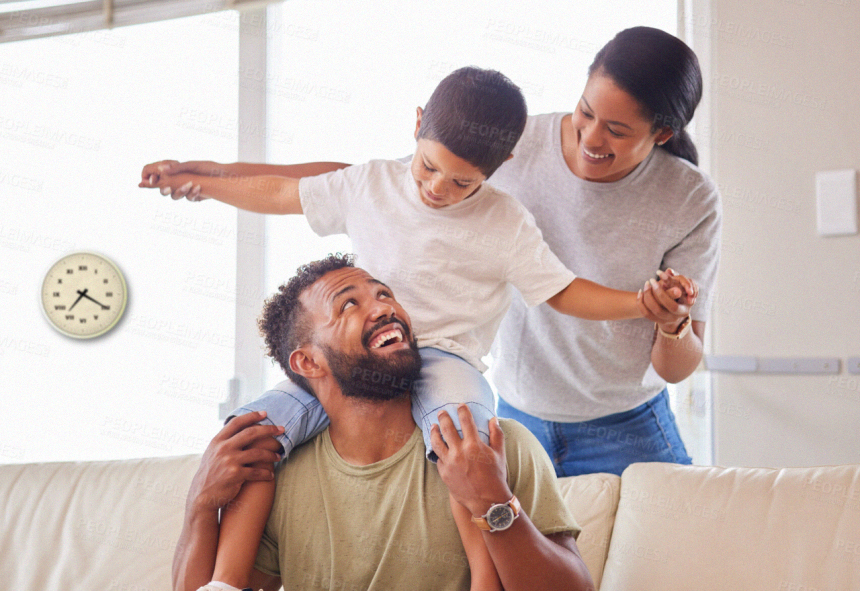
{"hour": 7, "minute": 20}
